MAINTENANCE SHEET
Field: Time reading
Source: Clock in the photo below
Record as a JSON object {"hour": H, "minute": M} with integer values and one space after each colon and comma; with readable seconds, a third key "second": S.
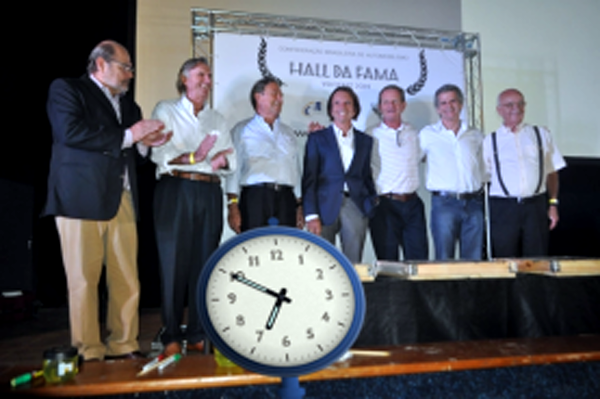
{"hour": 6, "minute": 50}
